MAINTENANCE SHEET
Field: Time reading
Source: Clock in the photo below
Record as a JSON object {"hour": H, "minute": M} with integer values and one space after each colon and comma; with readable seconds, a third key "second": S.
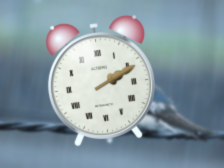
{"hour": 2, "minute": 11}
